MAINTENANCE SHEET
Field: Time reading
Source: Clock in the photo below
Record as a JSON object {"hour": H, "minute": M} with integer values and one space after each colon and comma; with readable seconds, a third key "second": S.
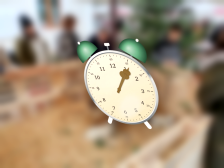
{"hour": 1, "minute": 6}
